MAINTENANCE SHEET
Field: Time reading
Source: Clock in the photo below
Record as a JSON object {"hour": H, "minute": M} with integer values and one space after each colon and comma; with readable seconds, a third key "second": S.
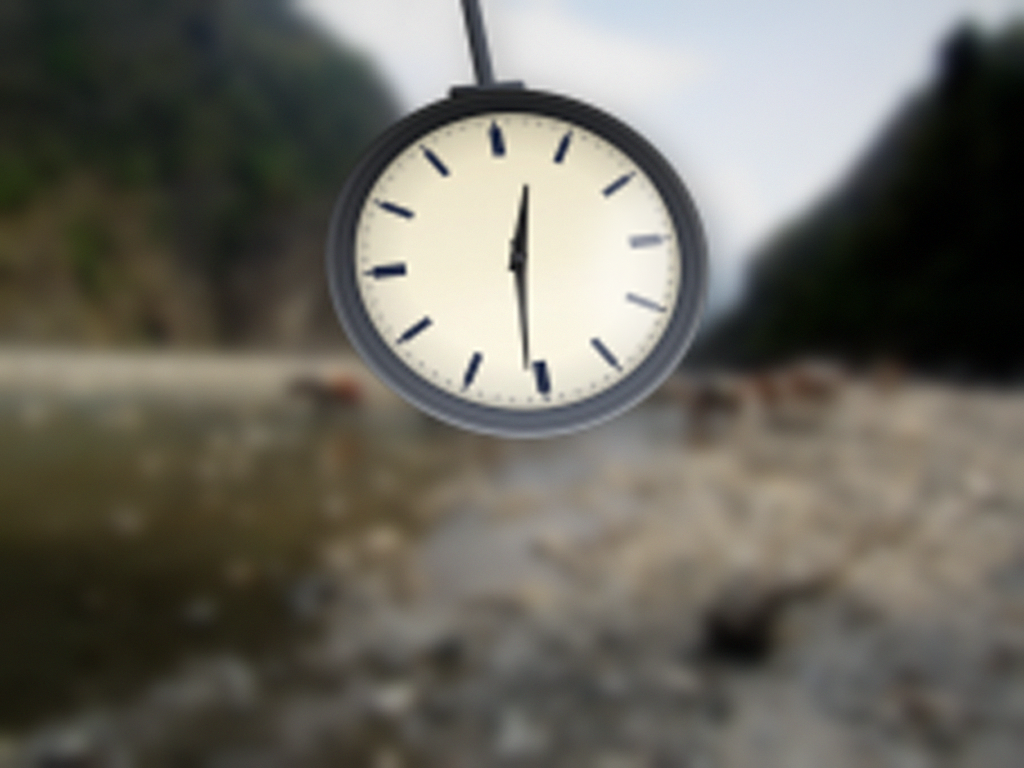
{"hour": 12, "minute": 31}
